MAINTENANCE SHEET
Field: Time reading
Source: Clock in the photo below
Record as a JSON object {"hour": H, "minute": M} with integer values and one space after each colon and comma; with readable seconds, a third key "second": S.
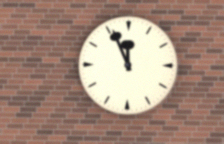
{"hour": 11, "minute": 56}
